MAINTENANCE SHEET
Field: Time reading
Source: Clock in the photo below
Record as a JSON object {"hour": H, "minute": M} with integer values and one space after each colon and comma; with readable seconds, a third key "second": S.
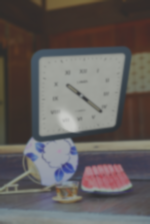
{"hour": 10, "minute": 22}
